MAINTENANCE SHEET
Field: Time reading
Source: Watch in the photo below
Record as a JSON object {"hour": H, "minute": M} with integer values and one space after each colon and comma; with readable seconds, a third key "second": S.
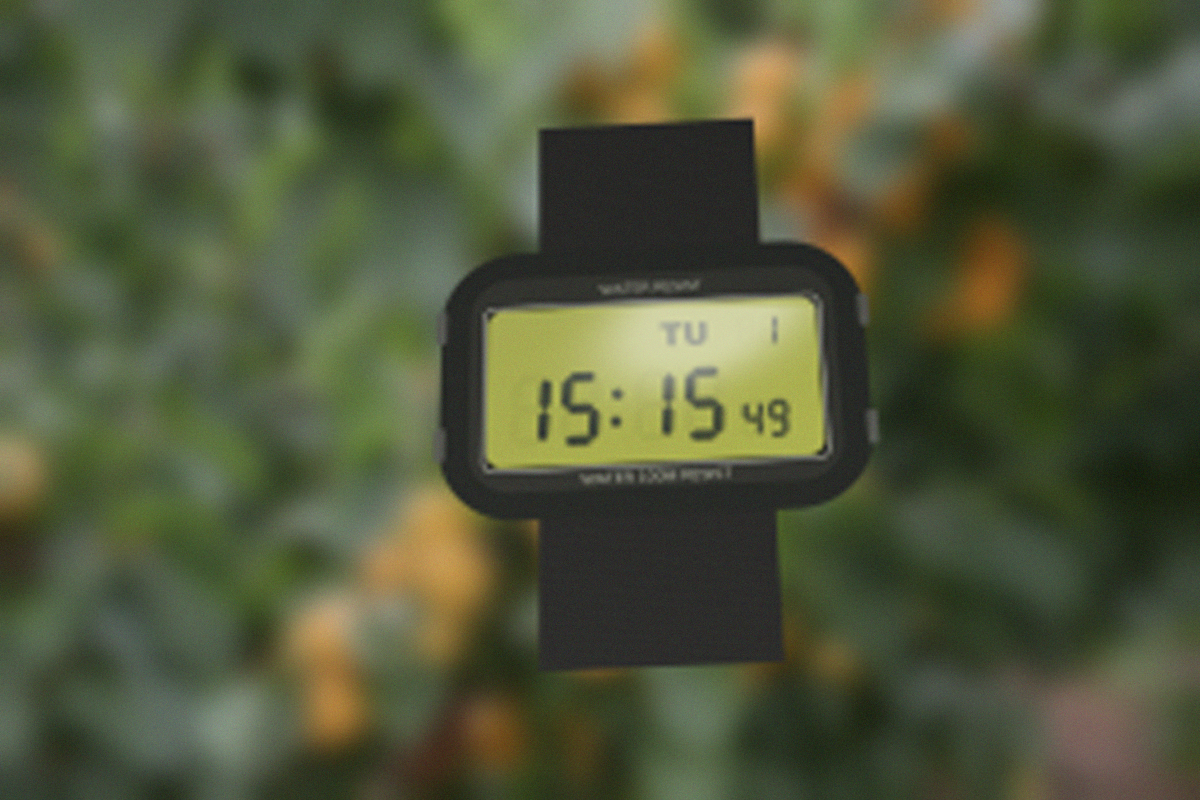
{"hour": 15, "minute": 15, "second": 49}
